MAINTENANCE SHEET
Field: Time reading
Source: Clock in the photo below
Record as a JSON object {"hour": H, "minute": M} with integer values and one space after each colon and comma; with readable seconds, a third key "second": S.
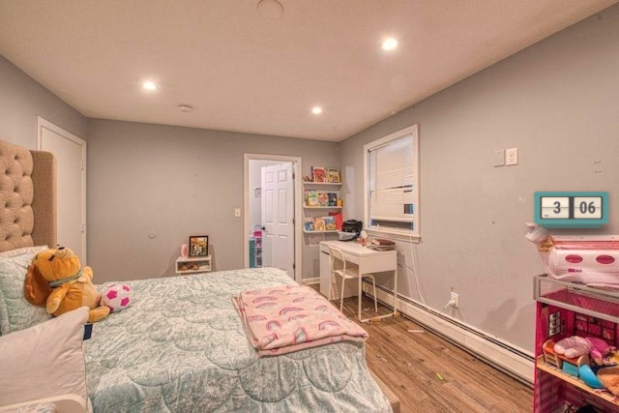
{"hour": 3, "minute": 6}
